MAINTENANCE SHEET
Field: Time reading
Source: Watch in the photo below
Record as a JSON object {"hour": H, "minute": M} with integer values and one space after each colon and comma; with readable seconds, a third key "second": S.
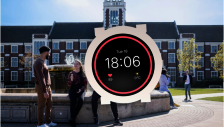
{"hour": 18, "minute": 6}
